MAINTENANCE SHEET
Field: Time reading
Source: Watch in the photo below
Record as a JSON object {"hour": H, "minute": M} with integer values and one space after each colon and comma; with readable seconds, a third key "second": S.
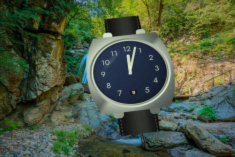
{"hour": 12, "minute": 3}
